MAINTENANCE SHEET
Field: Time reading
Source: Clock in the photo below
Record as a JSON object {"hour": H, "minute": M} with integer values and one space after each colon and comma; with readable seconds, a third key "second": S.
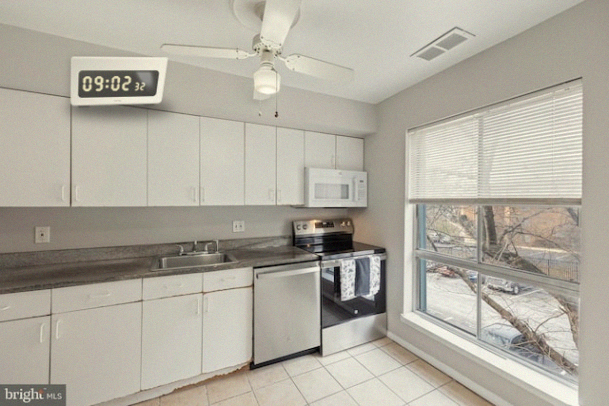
{"hour": 9, "minute": 2, "second": 32}
